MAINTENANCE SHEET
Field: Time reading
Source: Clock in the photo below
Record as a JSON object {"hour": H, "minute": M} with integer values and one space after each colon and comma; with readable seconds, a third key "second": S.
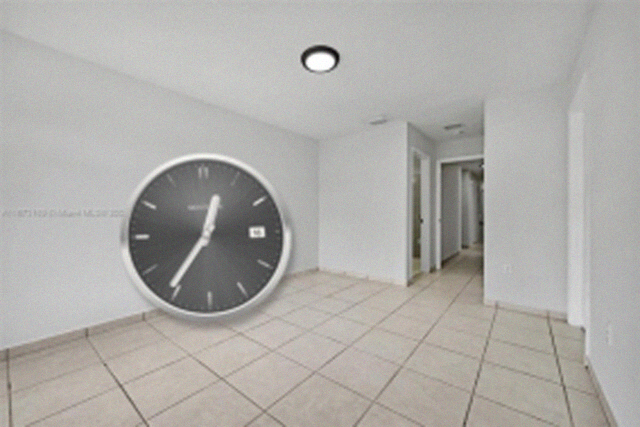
{"hour": 12, "minute": 36}
